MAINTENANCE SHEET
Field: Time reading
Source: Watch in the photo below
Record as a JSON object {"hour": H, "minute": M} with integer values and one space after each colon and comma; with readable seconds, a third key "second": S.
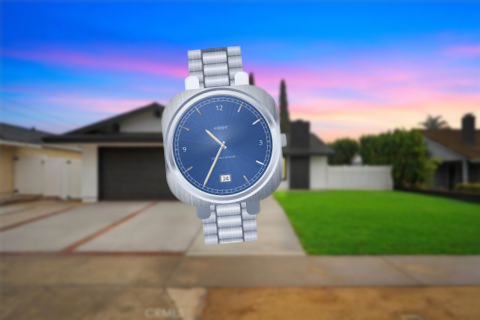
{"hour": 10, "minute": 35}
